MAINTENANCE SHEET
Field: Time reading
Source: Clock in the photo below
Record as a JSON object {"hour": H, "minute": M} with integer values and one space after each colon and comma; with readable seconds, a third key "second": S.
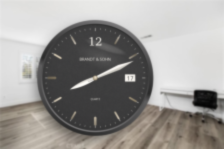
{"hour": 8, "minute": 11}
